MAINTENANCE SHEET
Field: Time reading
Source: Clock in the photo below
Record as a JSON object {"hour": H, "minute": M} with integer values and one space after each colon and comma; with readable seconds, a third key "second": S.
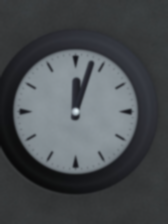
{"hour": 12, "minute": 3}
